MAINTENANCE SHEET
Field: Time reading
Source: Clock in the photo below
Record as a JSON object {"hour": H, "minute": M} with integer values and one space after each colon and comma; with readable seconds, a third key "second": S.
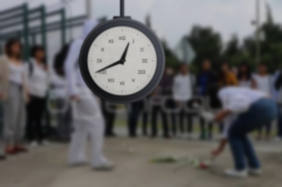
{"hour": 12, "minute": 41}
